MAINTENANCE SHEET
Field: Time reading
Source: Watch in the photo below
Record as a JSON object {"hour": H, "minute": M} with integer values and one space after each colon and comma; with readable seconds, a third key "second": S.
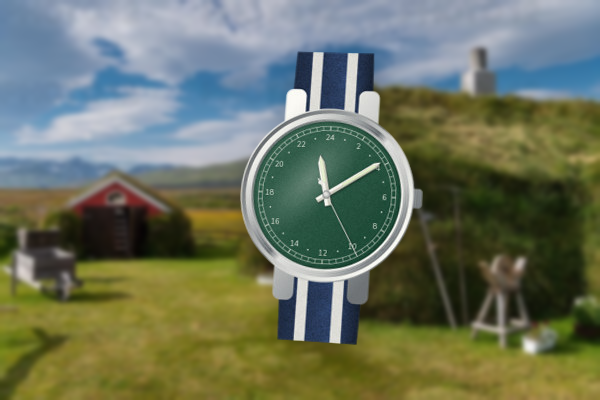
{"hour": 23, "minute": 9, "second": 25}
